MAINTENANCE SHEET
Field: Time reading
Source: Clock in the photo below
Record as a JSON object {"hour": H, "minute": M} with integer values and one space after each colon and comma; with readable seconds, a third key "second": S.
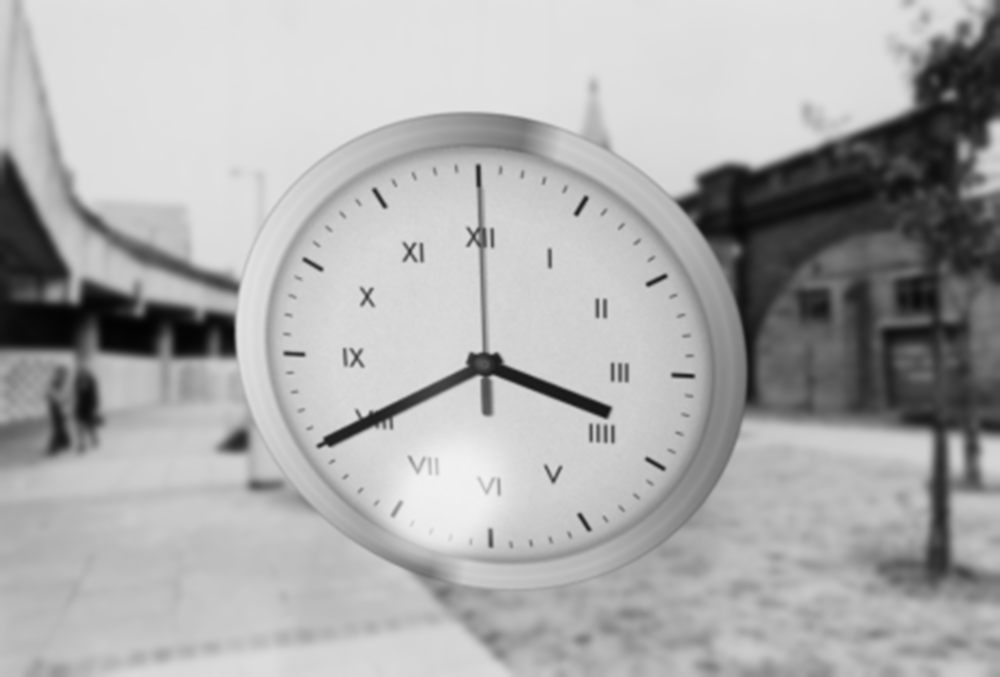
{"hour": 3, "minute": 40, "second": 0}
